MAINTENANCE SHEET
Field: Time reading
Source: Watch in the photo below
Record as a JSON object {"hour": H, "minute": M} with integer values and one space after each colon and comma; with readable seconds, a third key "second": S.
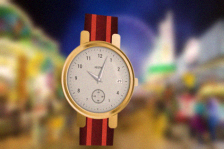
{"hour": 10, "minute": 3}
